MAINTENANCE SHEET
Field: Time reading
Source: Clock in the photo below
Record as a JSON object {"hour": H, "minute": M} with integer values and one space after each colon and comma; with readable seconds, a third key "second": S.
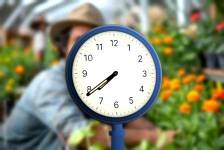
{"hour": 7, "minute": 39}
